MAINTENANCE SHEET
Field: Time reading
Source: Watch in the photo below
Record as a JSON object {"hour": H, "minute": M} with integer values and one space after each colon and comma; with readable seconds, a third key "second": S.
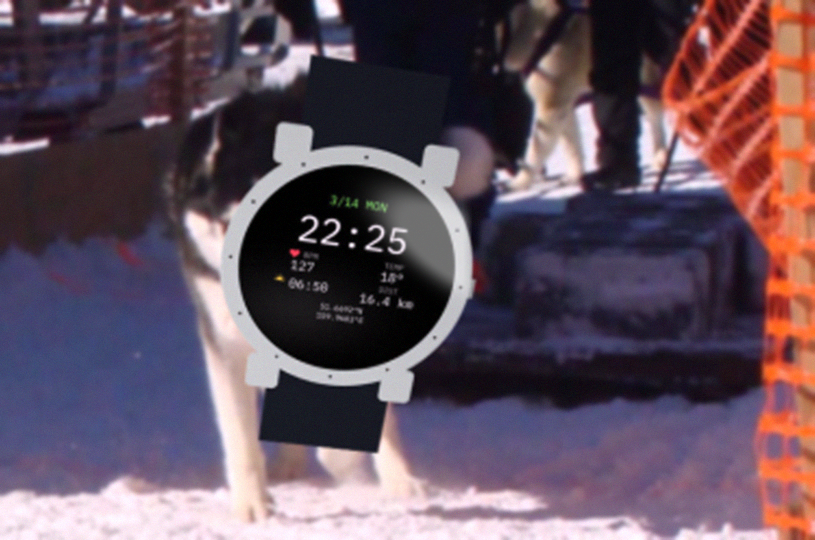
{"hour": 22, "minute": 25}
